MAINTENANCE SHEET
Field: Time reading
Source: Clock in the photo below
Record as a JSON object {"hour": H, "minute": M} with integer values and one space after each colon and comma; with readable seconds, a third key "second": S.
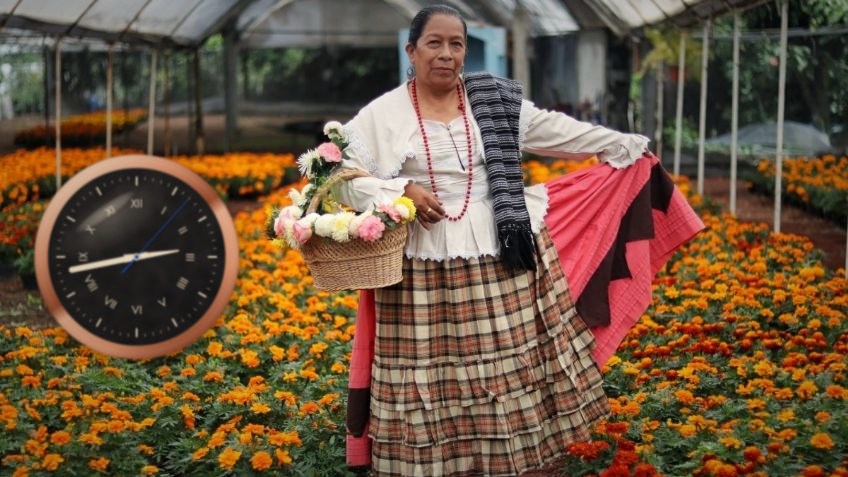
{"hour": 2, "minute": 43, "second": 7}
